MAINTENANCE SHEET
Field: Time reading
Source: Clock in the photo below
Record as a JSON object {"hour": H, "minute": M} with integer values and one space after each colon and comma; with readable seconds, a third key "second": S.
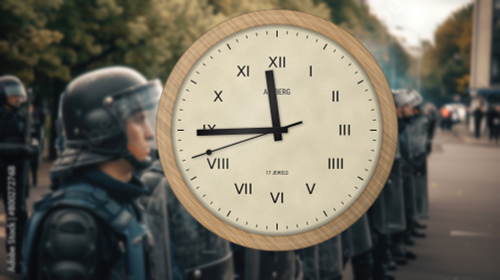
{"hour": 11, "minute": 44, "second": 42}
